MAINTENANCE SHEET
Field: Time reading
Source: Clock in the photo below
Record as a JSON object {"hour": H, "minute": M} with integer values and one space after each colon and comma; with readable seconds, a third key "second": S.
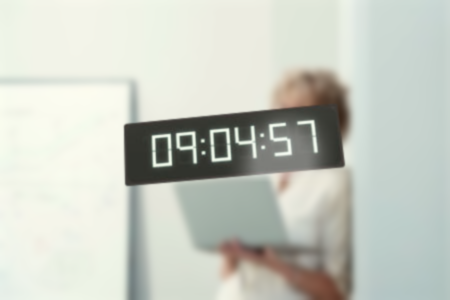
{"hour": 9, "minute": 4, "second": 57}
